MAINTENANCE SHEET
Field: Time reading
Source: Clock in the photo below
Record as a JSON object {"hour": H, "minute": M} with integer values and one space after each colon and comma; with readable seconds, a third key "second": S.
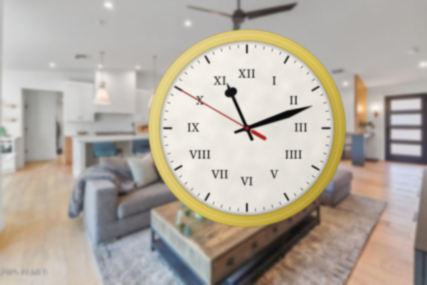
{"hour": 11, "minute": 11, "second": 50}
